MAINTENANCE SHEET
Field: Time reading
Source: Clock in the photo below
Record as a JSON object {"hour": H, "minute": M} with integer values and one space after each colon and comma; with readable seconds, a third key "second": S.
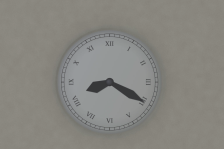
{"hour": 8, "minute": 20}
